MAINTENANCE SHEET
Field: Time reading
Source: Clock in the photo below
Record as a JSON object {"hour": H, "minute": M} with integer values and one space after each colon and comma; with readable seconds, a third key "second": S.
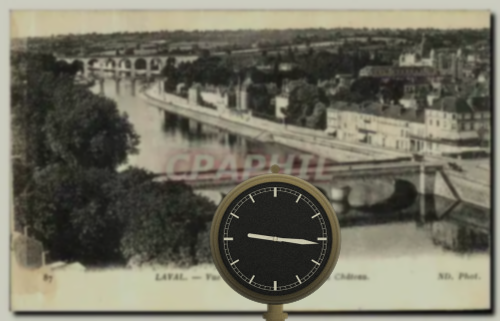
{"hour": 9, "minute": 16}
